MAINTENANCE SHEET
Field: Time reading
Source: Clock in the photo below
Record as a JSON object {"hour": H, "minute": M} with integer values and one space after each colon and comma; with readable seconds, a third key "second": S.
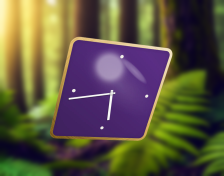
{"hour": 5, "minute": 43}
